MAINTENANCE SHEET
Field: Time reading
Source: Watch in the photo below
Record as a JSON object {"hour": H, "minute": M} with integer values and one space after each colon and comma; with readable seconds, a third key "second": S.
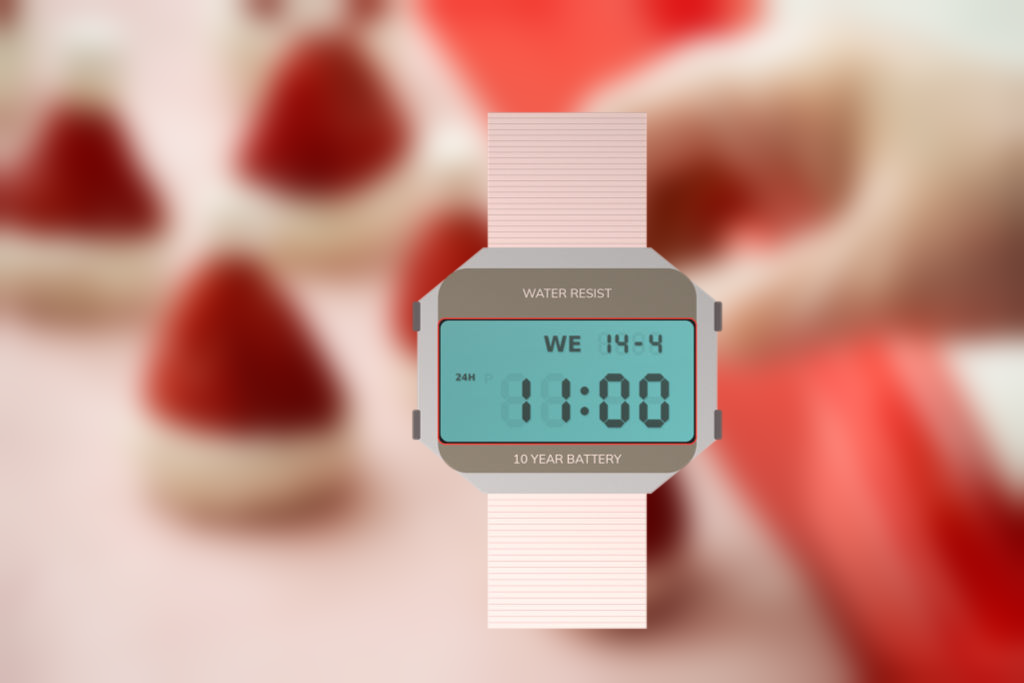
{"hour": 11, "minute": 0}
